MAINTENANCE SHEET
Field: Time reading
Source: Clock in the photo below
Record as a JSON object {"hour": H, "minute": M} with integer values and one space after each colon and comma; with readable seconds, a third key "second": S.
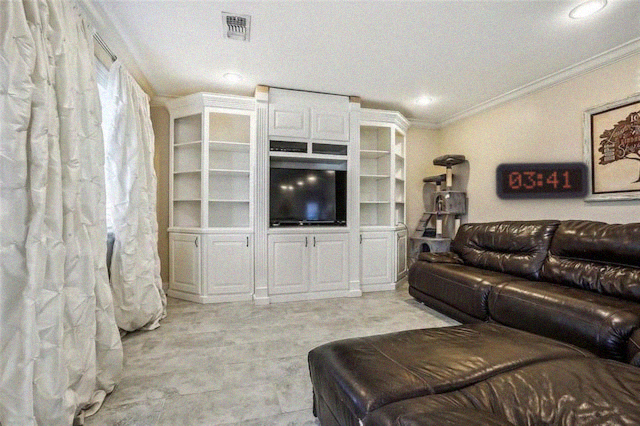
{"hour": 3, "minute": 41}
